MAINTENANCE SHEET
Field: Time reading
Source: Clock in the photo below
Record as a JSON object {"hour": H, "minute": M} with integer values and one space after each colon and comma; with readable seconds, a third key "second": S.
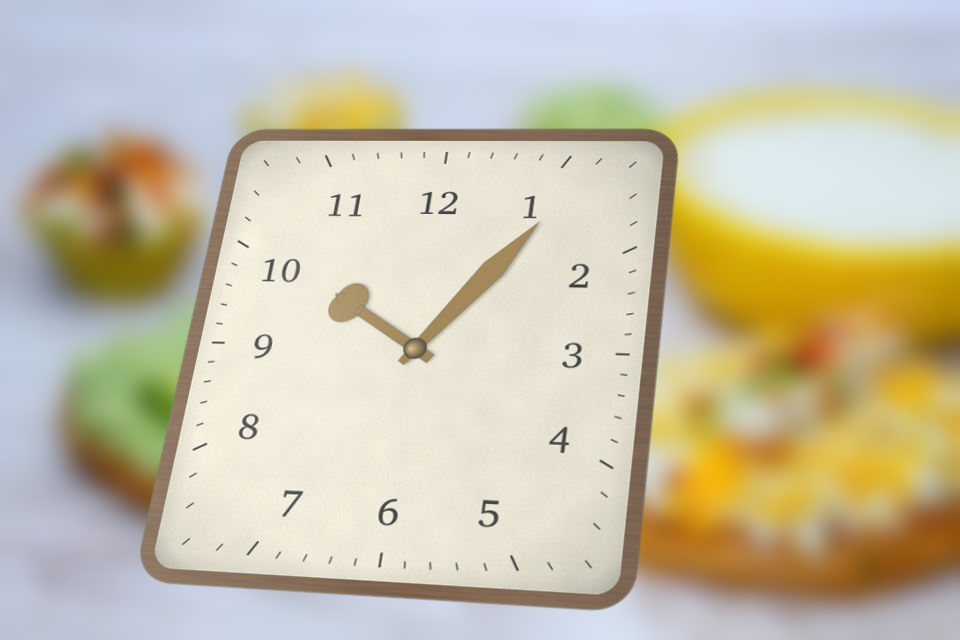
{"hour": 10, "minute": 6}
